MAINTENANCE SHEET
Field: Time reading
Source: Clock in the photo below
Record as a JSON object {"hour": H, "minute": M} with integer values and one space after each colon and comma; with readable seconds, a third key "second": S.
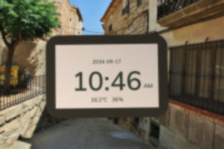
{"hour": 10, "minute": 46}
